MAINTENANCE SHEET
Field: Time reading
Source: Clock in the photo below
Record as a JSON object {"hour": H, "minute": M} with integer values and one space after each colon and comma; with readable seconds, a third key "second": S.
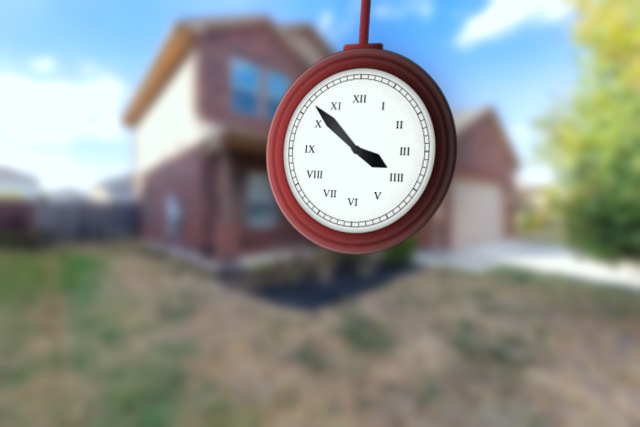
{"hour": 3, "minute": 52}
